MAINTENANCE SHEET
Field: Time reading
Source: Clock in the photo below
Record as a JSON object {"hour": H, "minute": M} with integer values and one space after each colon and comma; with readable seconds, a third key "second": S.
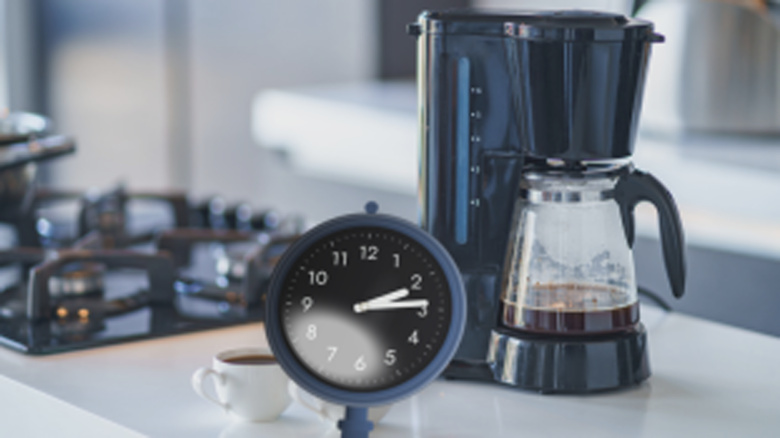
{"hour": 2, "minute": 14}
